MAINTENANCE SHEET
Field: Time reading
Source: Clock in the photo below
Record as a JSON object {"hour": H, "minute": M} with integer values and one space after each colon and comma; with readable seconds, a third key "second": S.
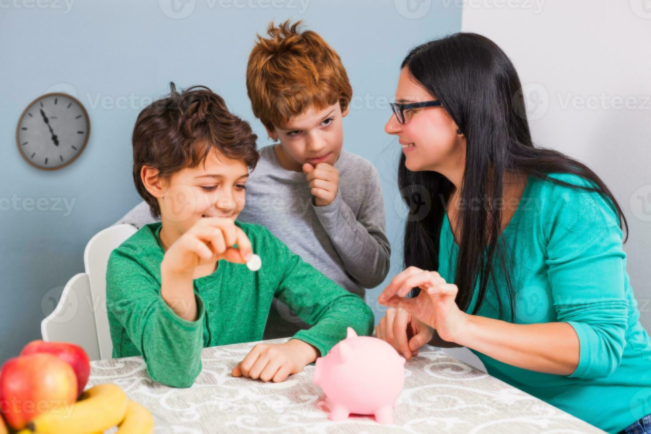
{"hour": 4, "minute": 54}
